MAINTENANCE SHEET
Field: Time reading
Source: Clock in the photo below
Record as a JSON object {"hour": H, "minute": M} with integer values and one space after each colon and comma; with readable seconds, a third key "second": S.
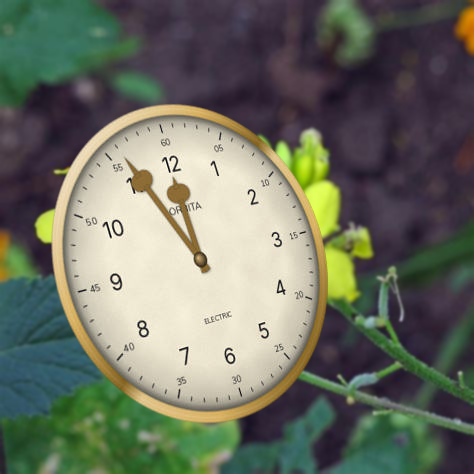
{"hour": 11, "minute": 56}
